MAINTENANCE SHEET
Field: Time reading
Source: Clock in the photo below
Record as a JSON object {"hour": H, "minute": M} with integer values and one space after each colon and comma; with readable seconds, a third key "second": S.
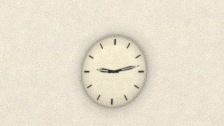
{"hour": 9, "minute": 13}
